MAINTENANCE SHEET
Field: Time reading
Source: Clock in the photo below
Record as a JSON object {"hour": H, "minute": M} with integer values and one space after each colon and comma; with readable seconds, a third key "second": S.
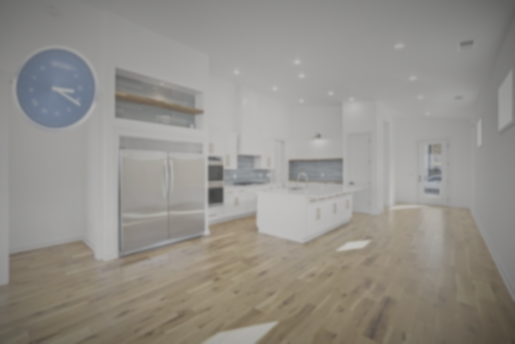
{"hour": 3, "minute": 21}
